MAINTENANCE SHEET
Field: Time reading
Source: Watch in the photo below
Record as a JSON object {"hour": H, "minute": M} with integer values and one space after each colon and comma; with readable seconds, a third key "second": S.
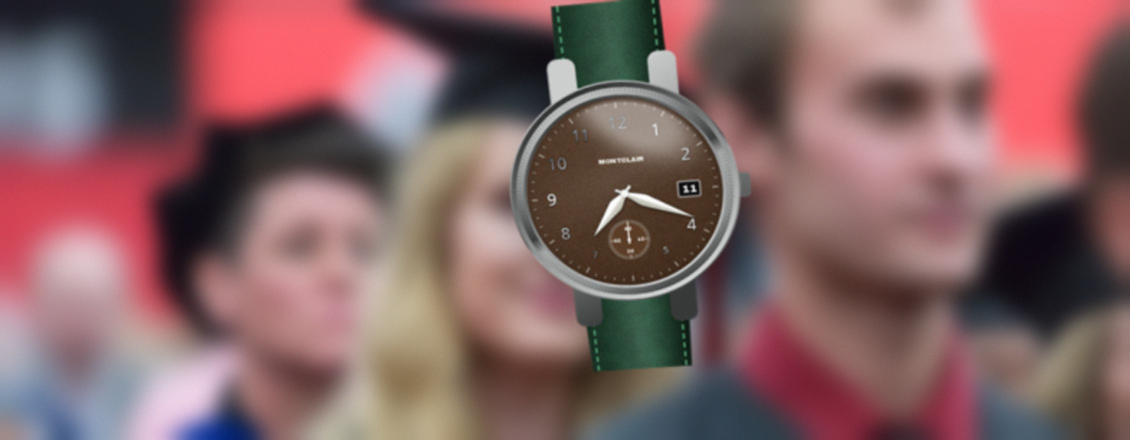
{"hour": 7, "minute": 19}
